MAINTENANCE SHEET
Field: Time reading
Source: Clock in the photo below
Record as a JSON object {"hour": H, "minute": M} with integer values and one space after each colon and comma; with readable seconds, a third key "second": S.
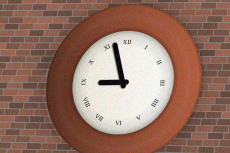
{"hour": 8, "minute": 57}
